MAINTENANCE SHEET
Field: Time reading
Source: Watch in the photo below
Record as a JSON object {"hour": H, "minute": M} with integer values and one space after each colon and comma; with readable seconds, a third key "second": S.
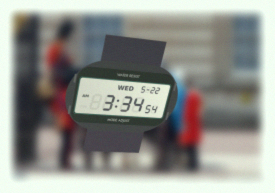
{"hour": 3, "minute": 34, "second": 54}
